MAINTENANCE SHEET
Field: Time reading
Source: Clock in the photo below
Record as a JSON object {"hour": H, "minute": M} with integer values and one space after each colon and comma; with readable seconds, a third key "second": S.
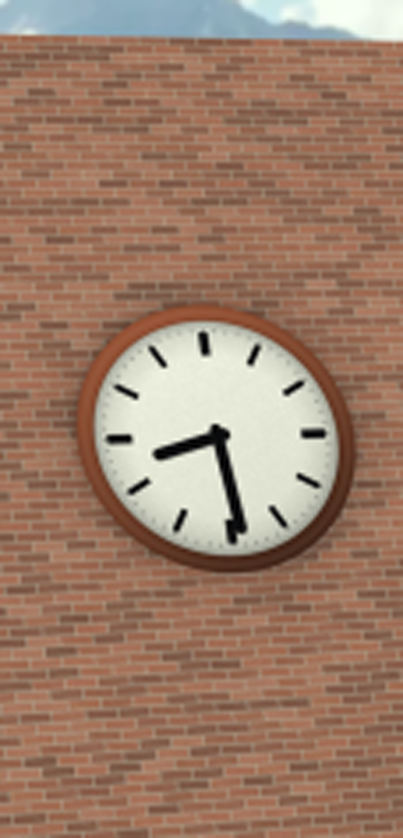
{"hour": 8, "minute": 29}
